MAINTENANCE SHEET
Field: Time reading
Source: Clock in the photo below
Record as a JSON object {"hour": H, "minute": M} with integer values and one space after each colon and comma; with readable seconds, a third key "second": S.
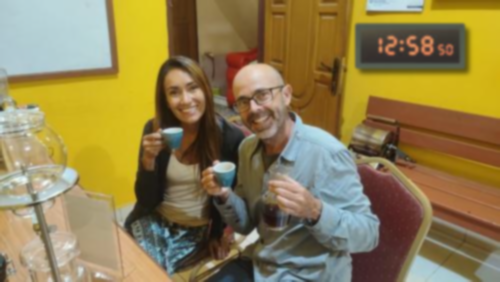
{"hour": 12, "minute": 58}
